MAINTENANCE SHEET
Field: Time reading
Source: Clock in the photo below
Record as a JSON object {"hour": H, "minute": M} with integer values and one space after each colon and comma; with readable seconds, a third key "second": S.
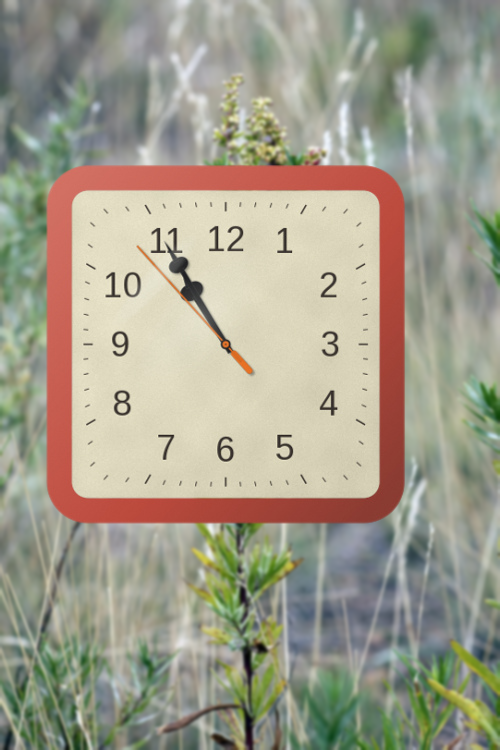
{"hour": 10, "minute": 54, "second": 53}
